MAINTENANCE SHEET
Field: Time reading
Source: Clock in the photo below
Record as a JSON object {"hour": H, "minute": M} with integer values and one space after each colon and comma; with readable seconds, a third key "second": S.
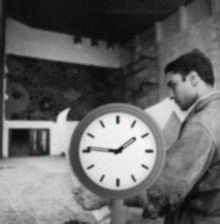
{"hour": 1, "minute": 46}
